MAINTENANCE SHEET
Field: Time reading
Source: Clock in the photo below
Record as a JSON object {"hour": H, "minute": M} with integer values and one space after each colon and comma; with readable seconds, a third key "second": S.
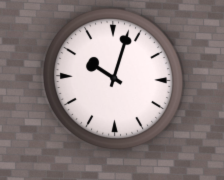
{"hour": 10, "minute": 3}
